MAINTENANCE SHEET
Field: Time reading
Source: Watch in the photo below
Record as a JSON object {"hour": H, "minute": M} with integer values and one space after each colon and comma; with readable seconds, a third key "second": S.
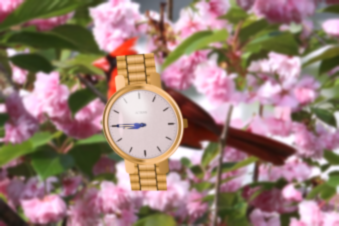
{"hour": 8, "minute": 45}
